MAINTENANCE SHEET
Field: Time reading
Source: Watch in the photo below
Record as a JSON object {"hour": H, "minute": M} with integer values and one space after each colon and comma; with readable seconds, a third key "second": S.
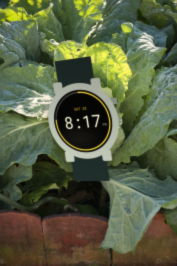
{"hour": 8, "minute": 17}
